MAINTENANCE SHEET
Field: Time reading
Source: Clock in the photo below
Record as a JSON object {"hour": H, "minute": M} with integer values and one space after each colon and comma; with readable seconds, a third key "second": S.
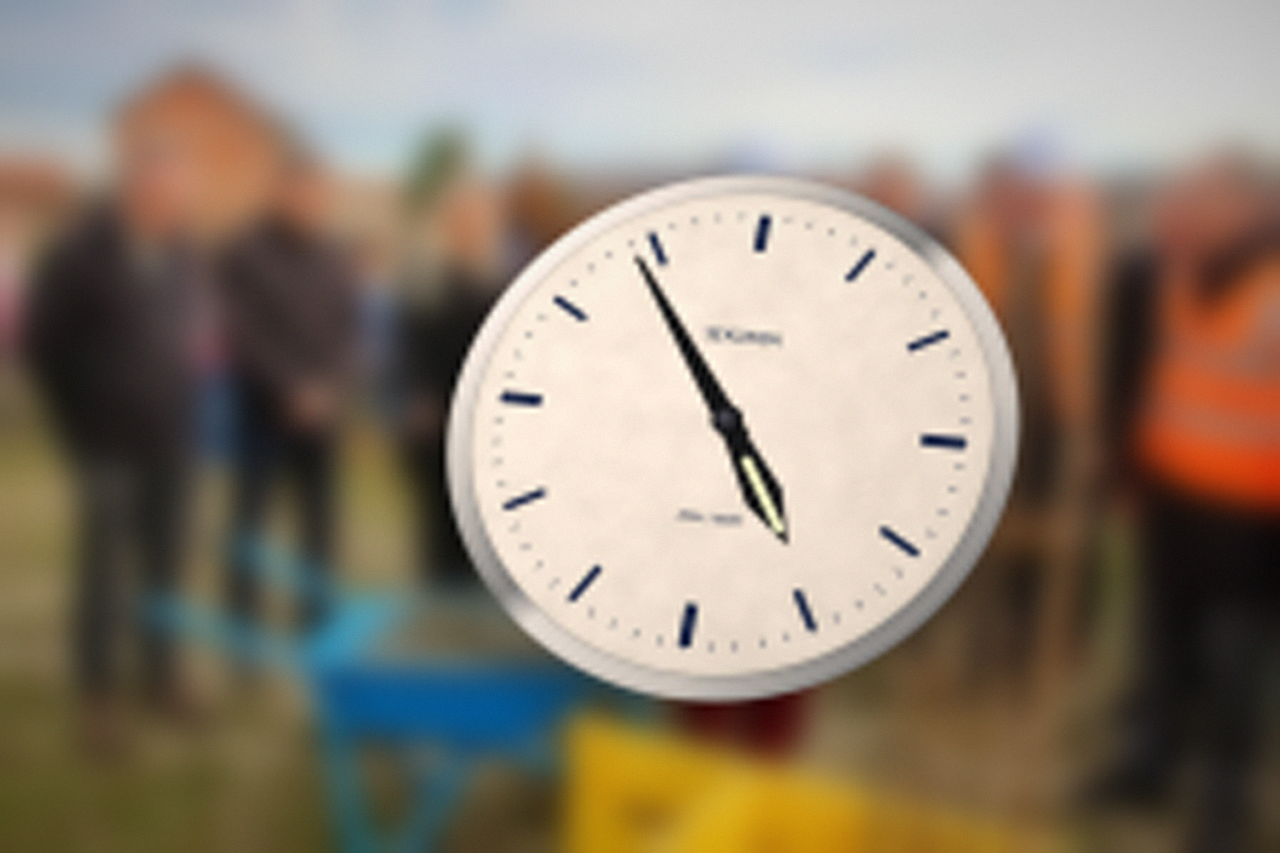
{"hour": 4, "minute": 54}
